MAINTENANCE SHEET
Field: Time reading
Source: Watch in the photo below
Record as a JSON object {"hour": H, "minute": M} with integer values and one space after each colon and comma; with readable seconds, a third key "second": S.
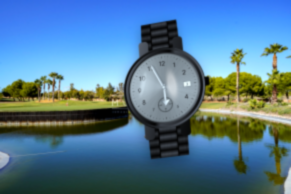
{"hour": 5, "minute": 56}
